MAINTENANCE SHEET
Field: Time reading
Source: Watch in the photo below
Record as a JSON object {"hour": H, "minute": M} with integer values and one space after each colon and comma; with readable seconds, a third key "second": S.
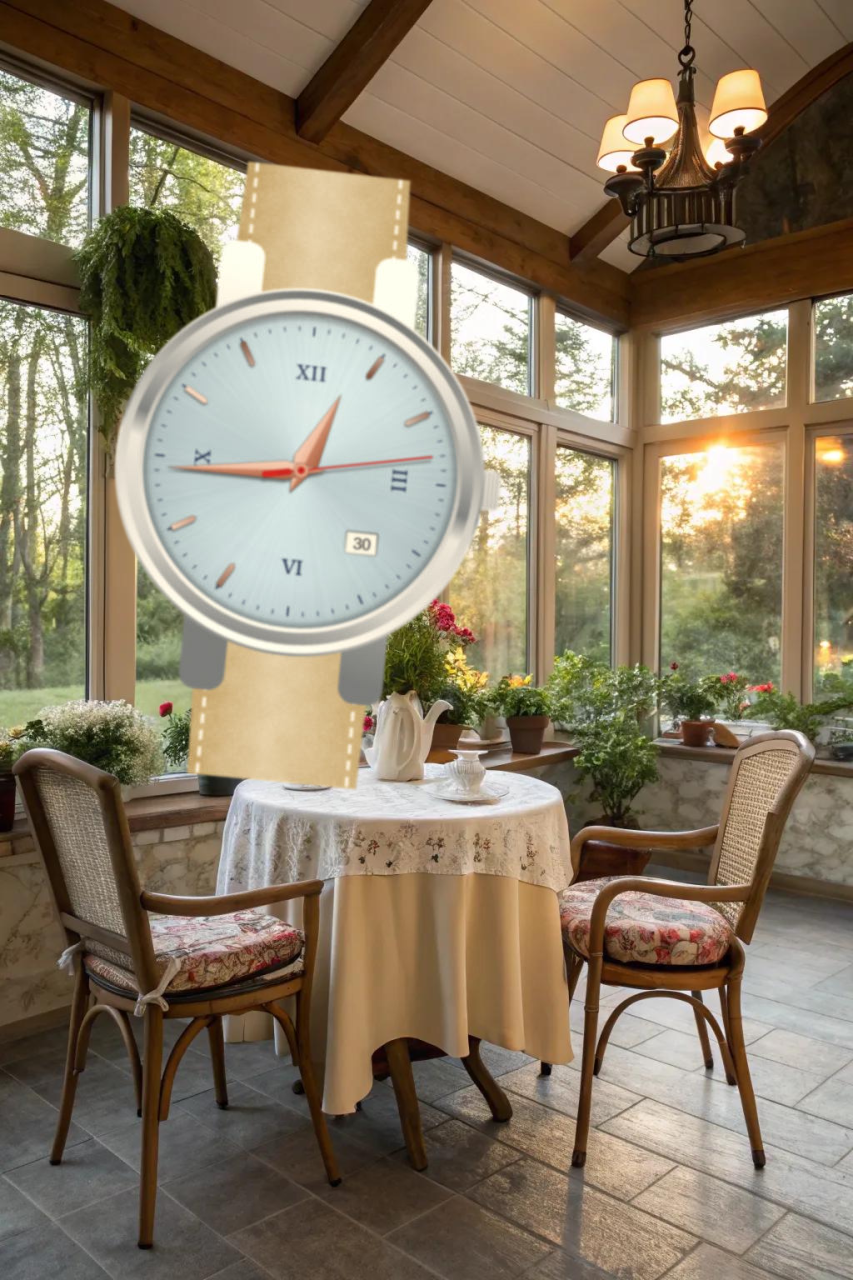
{"hour": 12, "minute": 44, "second": 13}
